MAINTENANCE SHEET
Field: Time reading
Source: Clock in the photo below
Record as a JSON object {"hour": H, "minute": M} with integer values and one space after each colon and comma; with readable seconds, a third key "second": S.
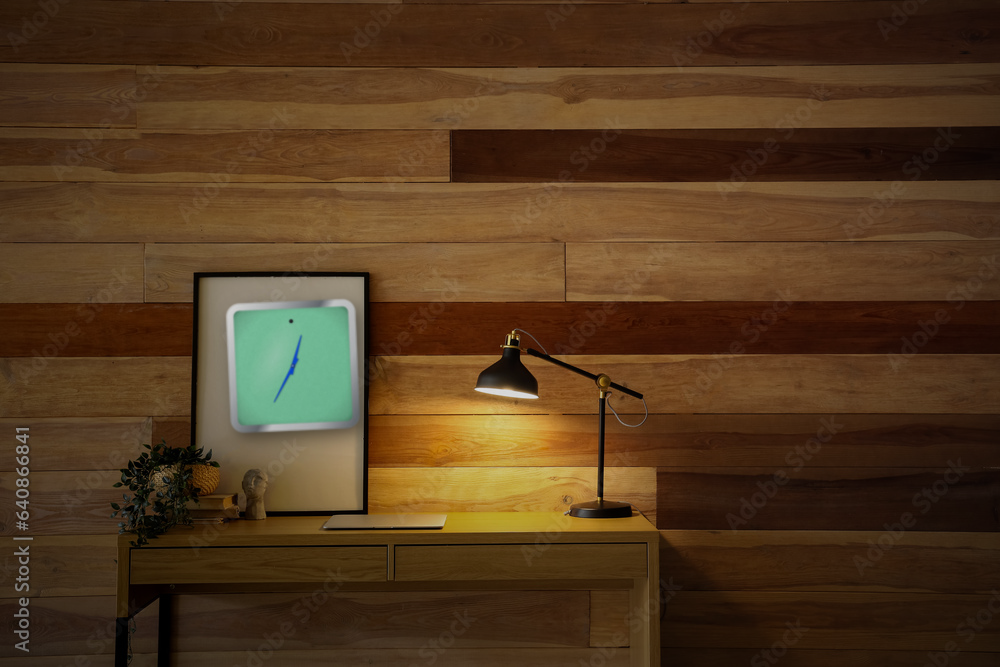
{"hour": 12, "minute": 35}
